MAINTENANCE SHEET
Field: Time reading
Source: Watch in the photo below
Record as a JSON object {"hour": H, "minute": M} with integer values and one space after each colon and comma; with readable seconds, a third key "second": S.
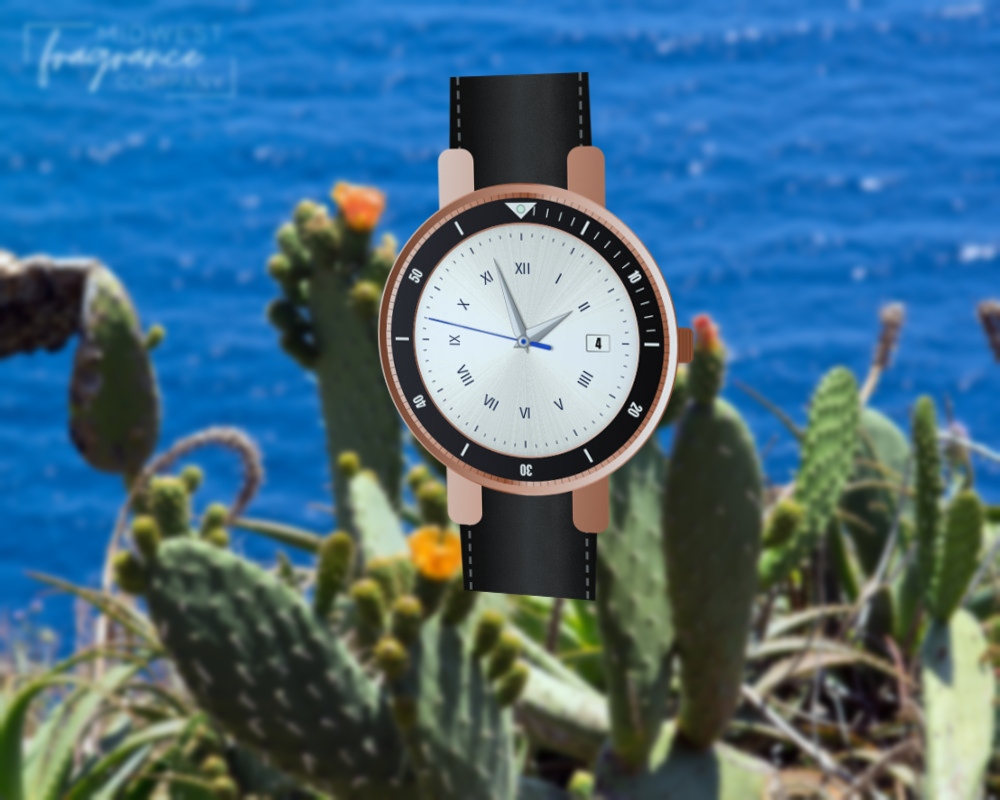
{"hour": 1, "minute": 56, "second": 47}
